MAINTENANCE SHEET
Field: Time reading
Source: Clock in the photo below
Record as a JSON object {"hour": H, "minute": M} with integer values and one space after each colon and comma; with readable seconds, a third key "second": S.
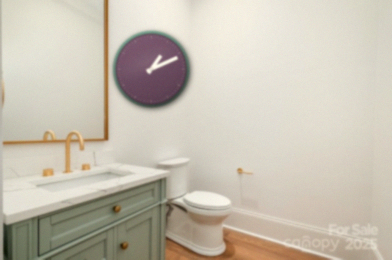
{"hour": 1, "minute": 11}
